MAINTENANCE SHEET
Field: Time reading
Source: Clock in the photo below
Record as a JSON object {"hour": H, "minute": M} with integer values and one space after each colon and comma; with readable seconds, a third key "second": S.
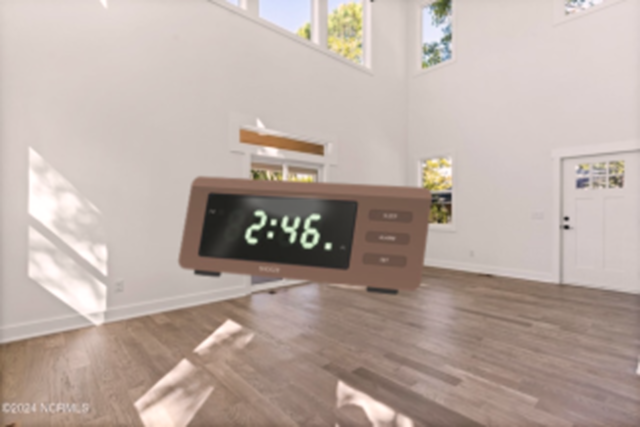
{"hour": 2, "minute": 46}
